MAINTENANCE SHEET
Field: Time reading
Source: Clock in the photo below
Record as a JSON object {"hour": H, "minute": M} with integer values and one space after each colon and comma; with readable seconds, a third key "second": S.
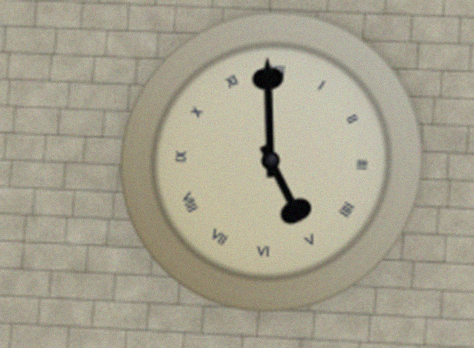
{"hour": 4, "minute": 59}
